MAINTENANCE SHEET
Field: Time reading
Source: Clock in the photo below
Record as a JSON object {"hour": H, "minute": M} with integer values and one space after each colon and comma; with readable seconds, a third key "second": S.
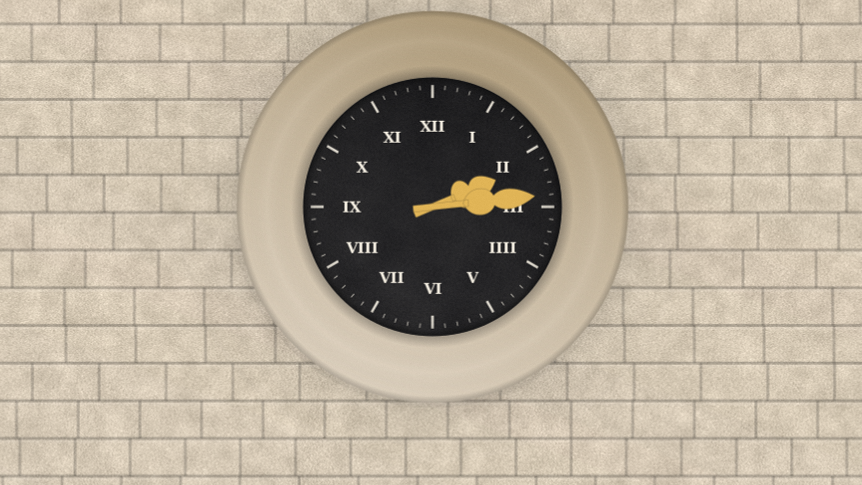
{"hour": 2, "minute": 14}
